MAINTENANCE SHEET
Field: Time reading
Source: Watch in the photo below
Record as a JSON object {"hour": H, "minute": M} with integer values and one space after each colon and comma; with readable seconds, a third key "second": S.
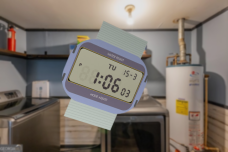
{"hour": 1, "minute": 6, "second": 3}
